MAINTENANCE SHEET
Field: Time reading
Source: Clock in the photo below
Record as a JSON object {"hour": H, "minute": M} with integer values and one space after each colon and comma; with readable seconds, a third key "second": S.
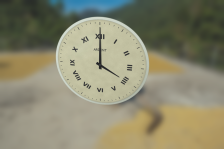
{"hour": 4, "minute": 0}
